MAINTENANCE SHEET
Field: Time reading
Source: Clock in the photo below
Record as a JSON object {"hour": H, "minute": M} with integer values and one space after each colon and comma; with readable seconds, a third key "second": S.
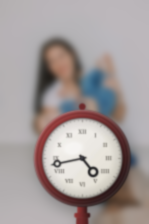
{"hour": 4, "minute": 43}
